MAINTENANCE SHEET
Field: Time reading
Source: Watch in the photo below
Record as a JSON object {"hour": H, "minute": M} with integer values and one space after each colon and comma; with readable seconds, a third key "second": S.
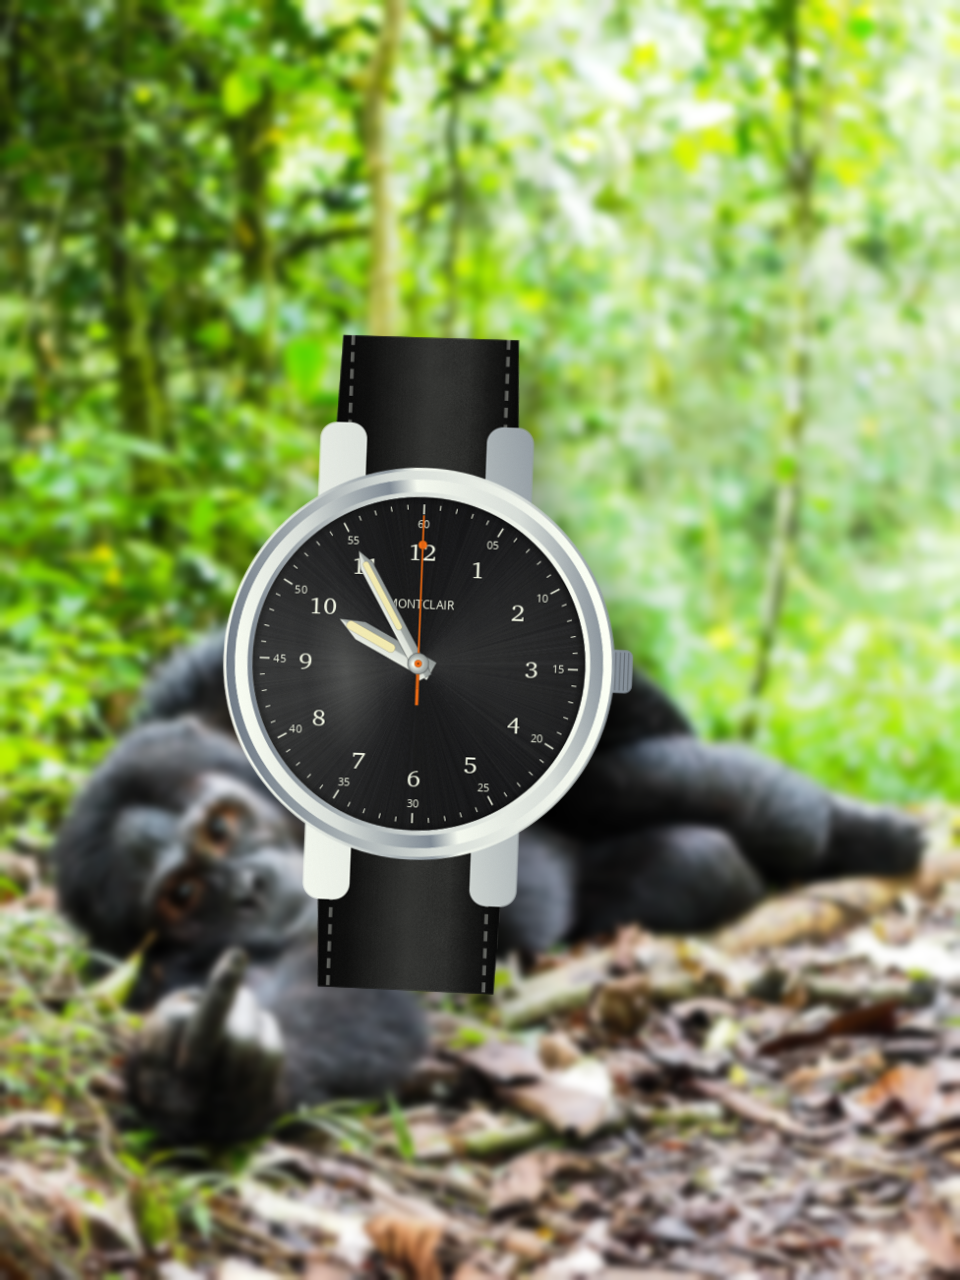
{"hour": 9, "minute": 55, "second": 0}
